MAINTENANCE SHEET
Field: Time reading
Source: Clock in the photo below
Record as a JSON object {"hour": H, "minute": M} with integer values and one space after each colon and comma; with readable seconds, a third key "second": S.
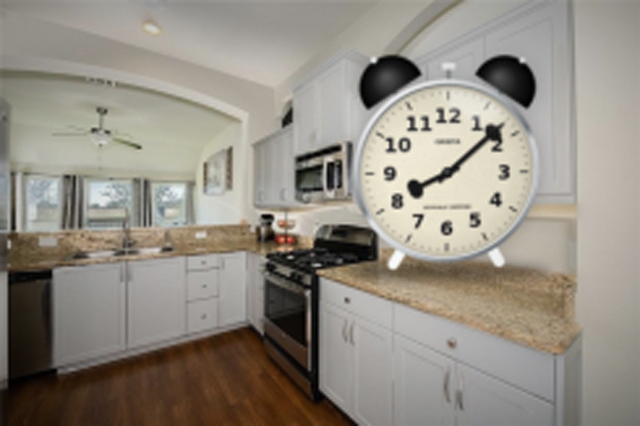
{"hour": 8, "minute": 8}
